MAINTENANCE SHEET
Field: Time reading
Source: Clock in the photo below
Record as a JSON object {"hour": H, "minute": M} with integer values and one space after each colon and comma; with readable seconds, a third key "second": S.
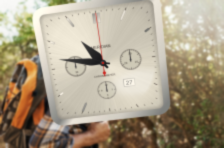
{"hour": 10, "minute": 47}
